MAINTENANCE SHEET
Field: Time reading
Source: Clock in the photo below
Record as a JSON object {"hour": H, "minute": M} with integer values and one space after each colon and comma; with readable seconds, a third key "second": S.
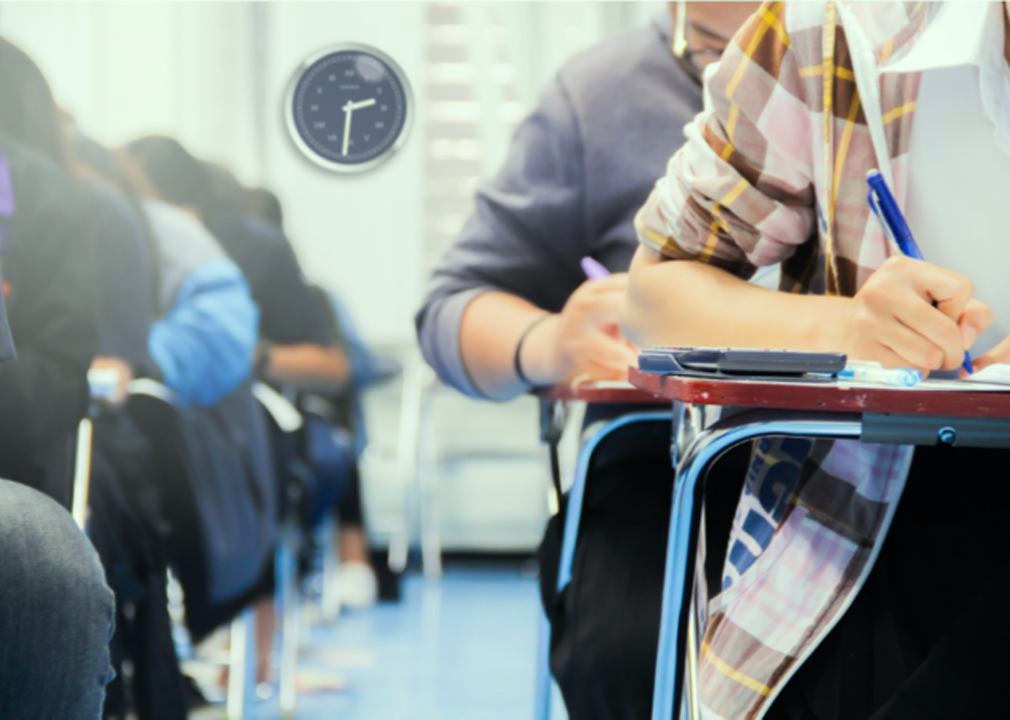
{"hour": 2, "minute": 31}
